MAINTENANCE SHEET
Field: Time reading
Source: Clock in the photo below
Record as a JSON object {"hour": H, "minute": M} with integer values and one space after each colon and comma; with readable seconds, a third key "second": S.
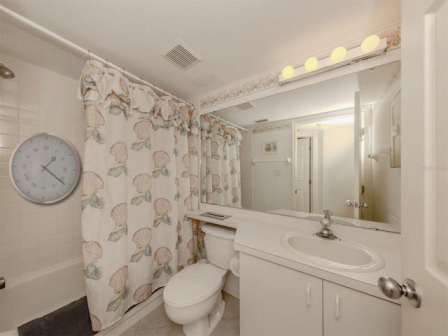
{"hour": 1, "minute": 21}
